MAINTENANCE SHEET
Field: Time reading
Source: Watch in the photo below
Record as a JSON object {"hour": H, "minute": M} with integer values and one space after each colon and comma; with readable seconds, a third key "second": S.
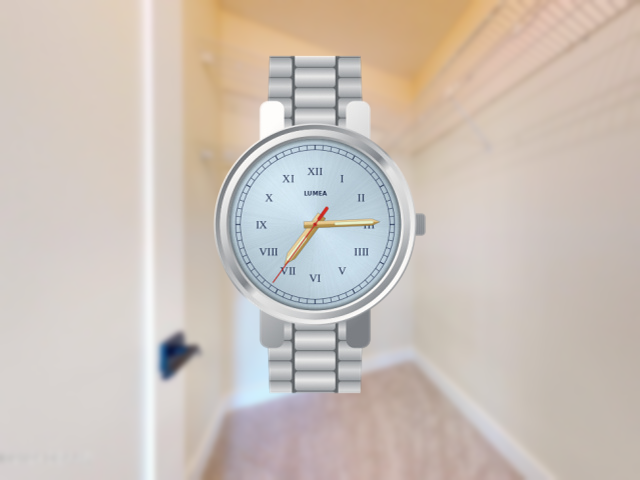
{"hour": 7, "minute": 14, "second": 36}
